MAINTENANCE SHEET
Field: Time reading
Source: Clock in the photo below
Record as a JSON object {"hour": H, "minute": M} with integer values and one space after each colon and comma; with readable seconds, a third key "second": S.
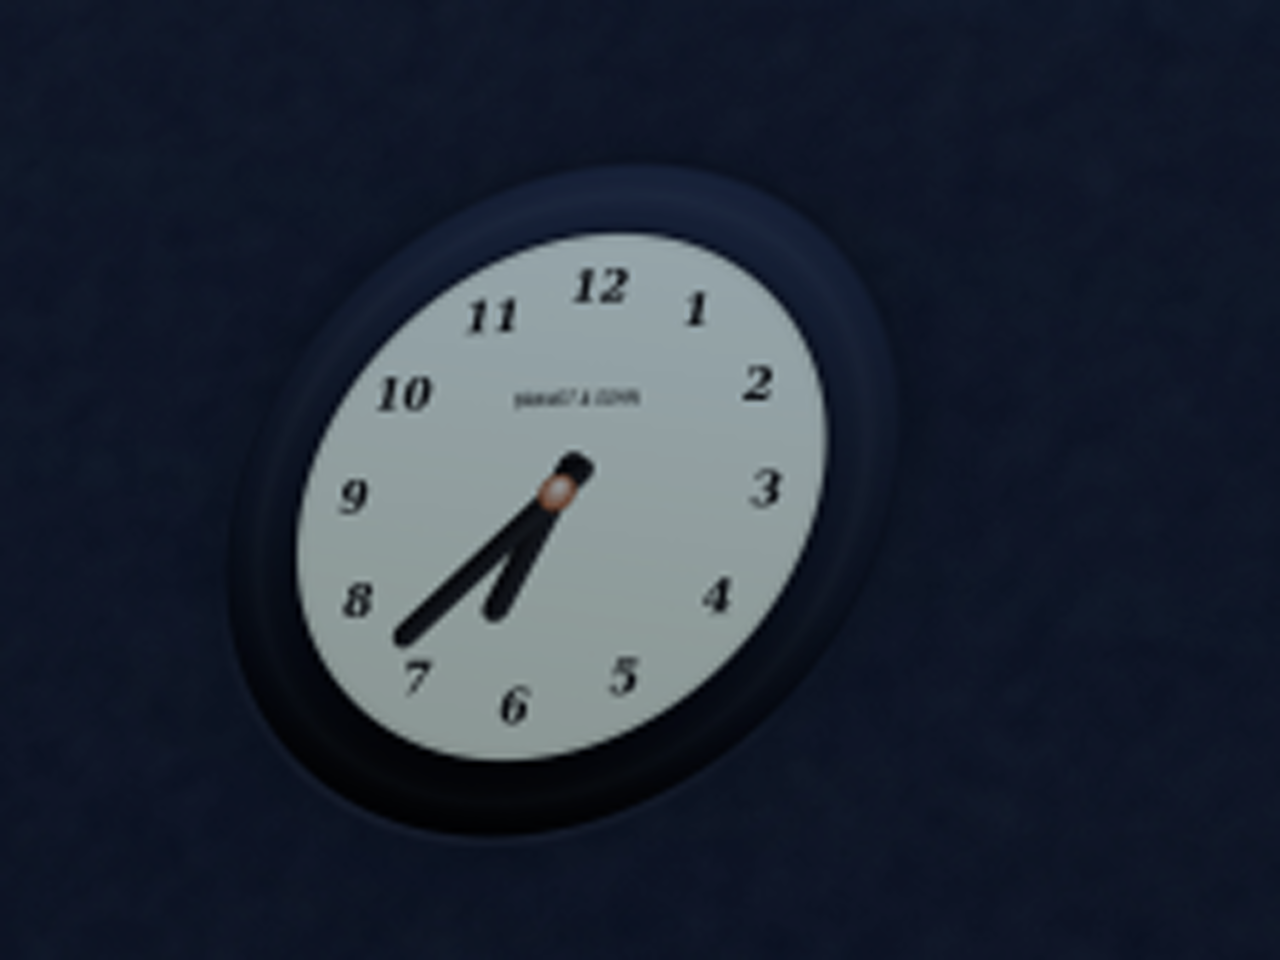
{"hour": 6, "minute": 37}
